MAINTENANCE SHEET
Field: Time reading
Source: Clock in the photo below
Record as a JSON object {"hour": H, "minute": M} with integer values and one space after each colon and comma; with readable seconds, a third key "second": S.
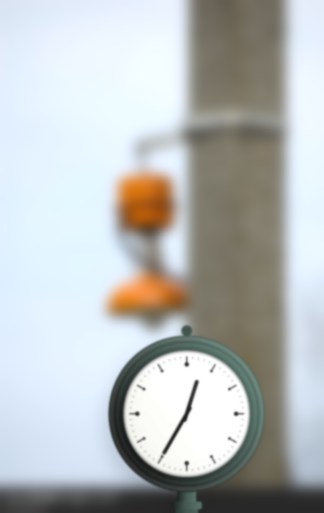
{"hour": 12, "minute": 35}
